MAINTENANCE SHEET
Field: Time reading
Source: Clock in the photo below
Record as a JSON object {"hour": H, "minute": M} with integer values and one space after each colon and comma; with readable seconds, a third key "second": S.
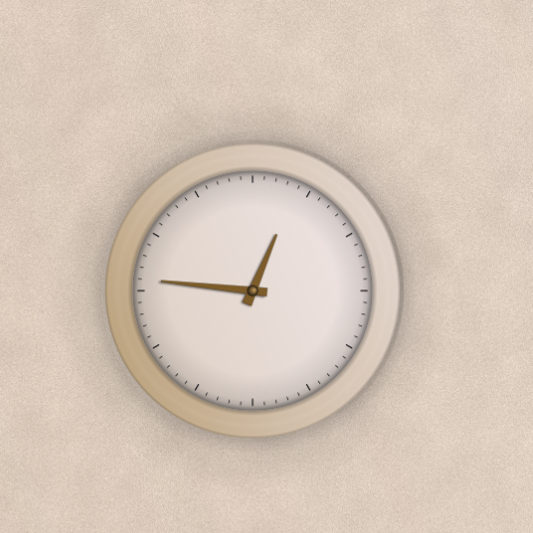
{"hour": 12, "minute": 46}
